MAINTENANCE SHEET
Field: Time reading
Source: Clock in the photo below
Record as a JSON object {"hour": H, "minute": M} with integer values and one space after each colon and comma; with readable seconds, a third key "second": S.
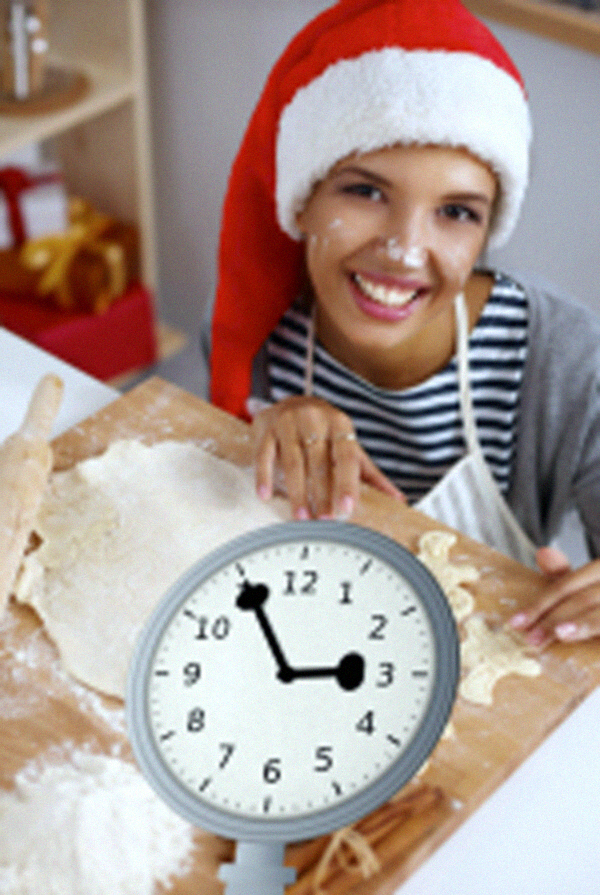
{"hour": 2, "minute": 55}
